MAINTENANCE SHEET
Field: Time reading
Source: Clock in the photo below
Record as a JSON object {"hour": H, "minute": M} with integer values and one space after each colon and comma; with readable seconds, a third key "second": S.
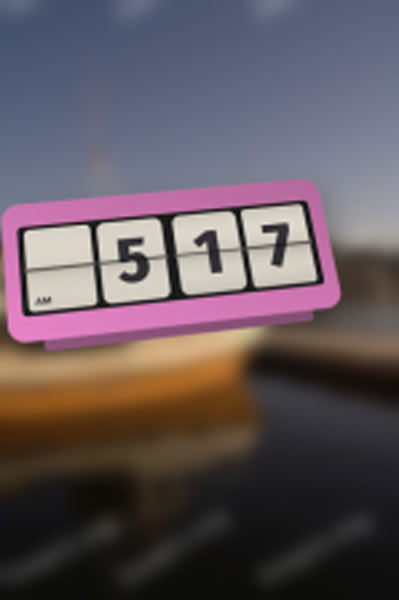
{"hour": 5, "minute": 17}
